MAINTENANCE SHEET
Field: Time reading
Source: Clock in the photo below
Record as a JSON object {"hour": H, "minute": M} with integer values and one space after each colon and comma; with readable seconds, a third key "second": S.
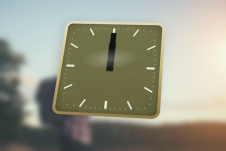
{"hour": 12, "minute": 0}
